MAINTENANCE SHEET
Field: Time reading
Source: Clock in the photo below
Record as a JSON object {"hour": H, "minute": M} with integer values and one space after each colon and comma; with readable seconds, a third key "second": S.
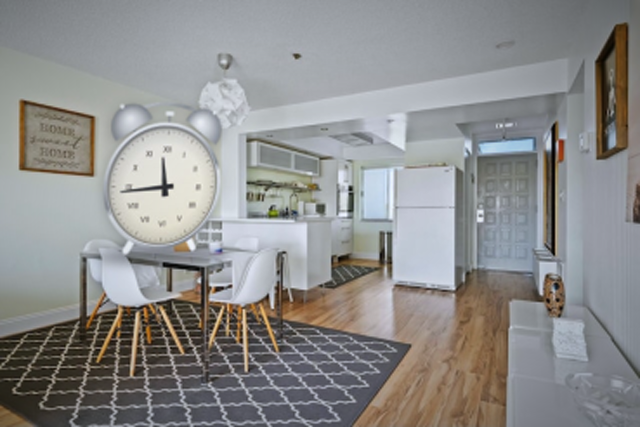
{"hour": 11, "minute": 44}
